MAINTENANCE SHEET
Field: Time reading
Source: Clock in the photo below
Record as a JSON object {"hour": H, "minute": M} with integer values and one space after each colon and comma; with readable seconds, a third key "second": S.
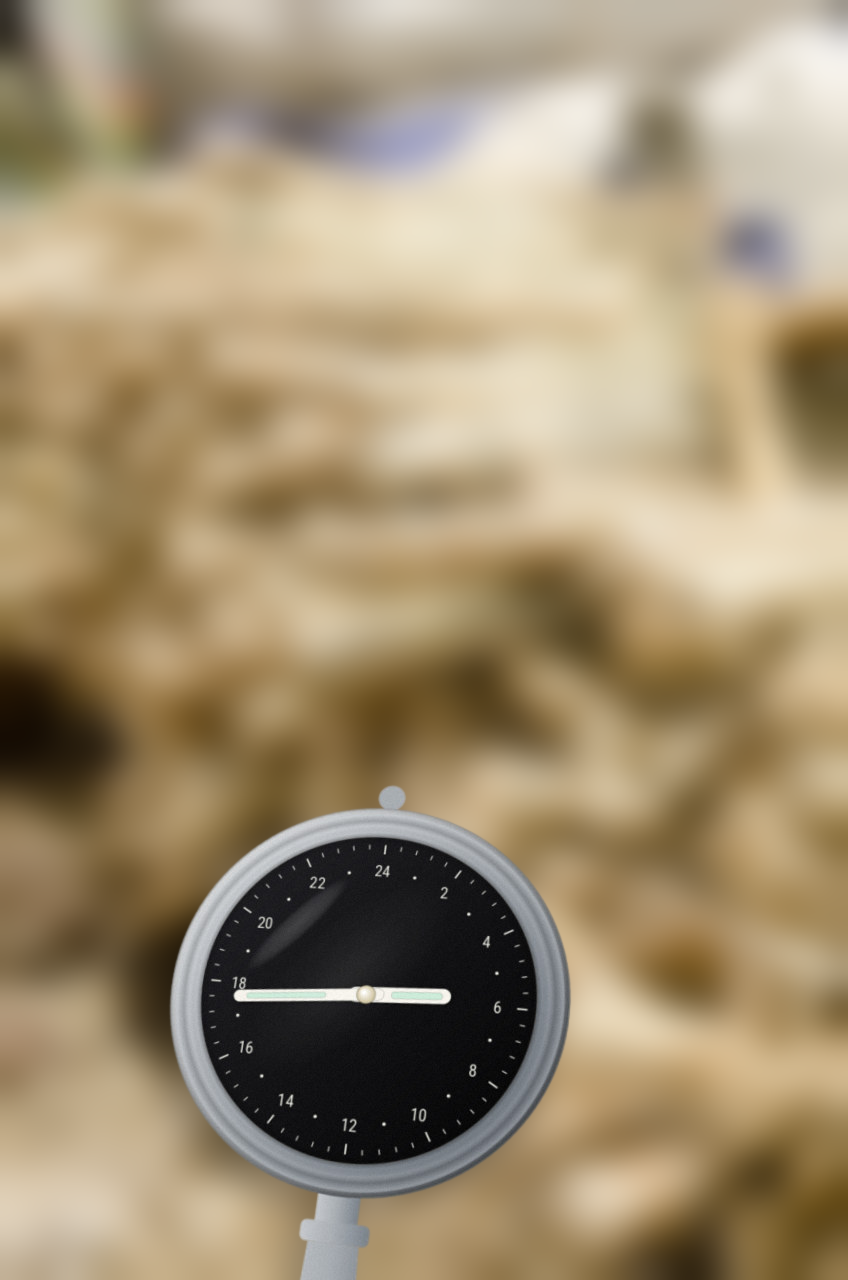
{"hour": 5, "minute": 44}
